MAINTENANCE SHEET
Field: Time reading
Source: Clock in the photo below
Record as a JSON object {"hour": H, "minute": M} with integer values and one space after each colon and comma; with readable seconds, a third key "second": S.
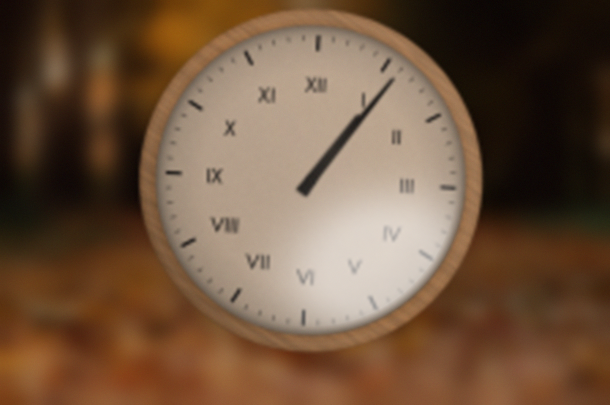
{"hour": 1, "minute": 6}
